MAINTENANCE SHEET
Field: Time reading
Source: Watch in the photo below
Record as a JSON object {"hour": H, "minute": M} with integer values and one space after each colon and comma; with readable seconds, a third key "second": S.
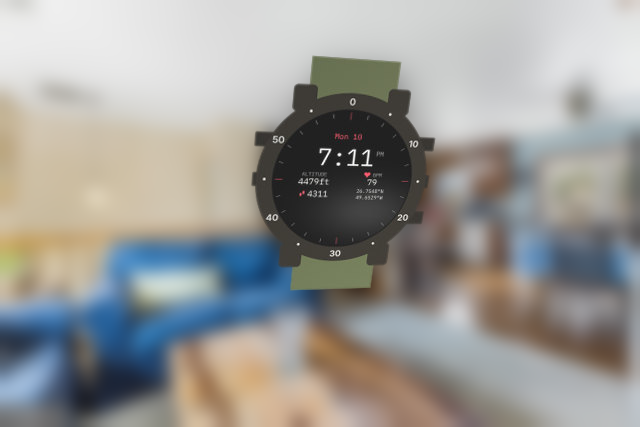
{"hour": 7, "minute": 11}
